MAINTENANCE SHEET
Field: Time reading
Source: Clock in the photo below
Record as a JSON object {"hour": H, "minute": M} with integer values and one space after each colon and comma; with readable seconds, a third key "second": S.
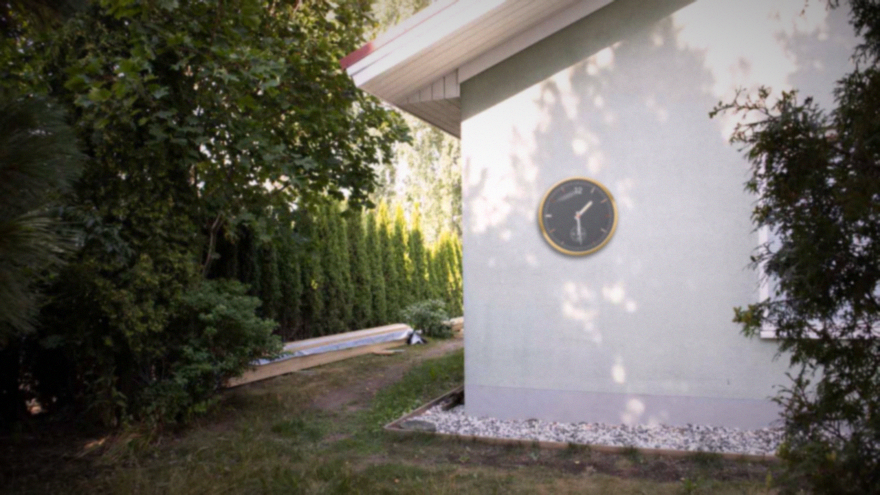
{"hour": 1, "minute": 29}
